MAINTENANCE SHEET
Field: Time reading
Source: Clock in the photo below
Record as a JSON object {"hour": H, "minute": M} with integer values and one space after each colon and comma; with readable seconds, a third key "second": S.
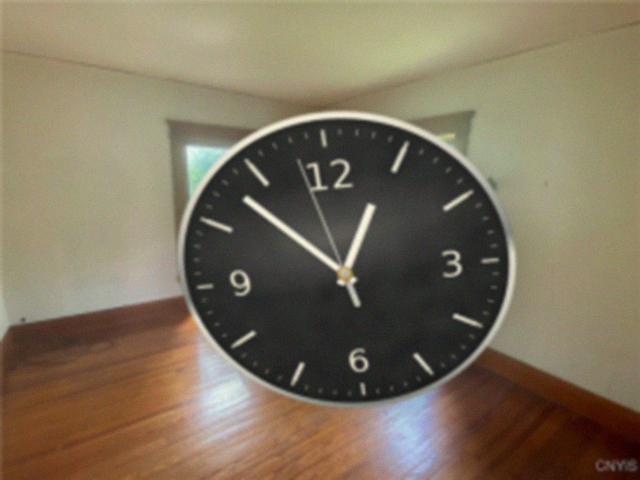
{"hour": 12, "minute": 52, "second": 58}
